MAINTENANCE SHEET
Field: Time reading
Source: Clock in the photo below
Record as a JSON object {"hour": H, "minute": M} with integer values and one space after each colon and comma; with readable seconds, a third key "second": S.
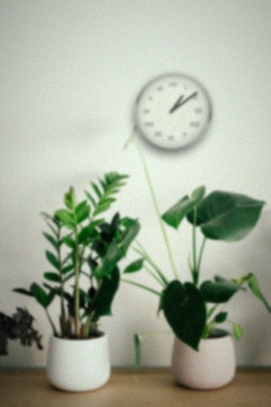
{"hour": 1, "minute": 9}
